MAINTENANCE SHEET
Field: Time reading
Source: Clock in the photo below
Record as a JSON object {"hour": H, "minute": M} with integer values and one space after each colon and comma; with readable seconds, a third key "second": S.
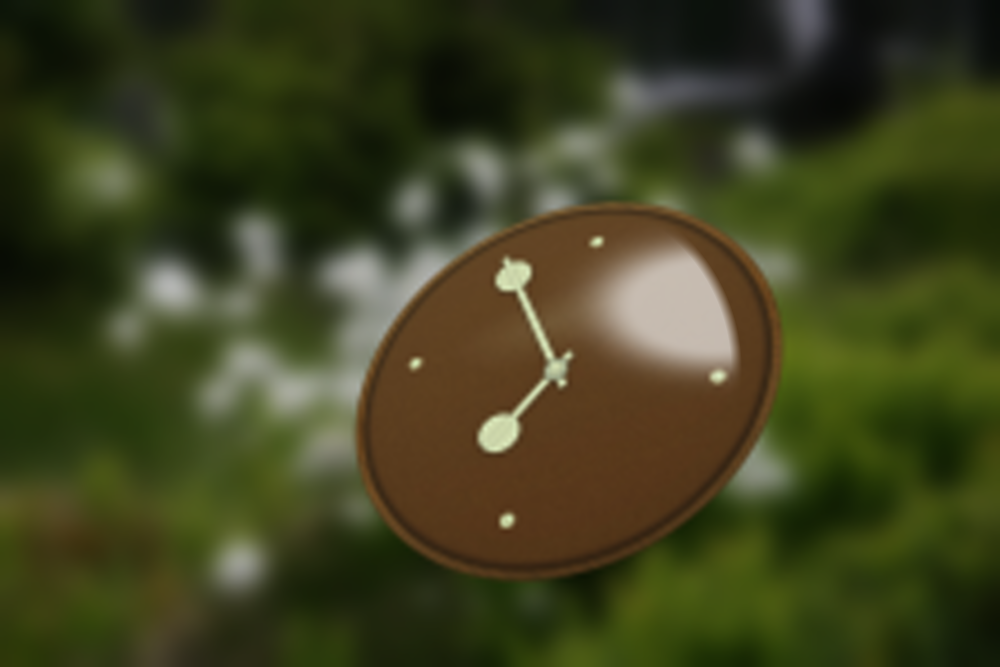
{"hour": 6, "minute": 54}
